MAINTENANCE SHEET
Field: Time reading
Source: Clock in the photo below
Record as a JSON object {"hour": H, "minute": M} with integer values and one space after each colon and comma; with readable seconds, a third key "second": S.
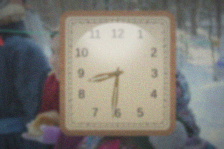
{"hour": 8, "minute": 31}
